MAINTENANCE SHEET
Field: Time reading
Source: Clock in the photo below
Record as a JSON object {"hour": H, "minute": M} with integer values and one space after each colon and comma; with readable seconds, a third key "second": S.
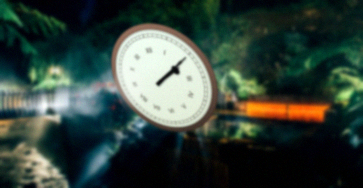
{"hour": 2, "minute": 10}
